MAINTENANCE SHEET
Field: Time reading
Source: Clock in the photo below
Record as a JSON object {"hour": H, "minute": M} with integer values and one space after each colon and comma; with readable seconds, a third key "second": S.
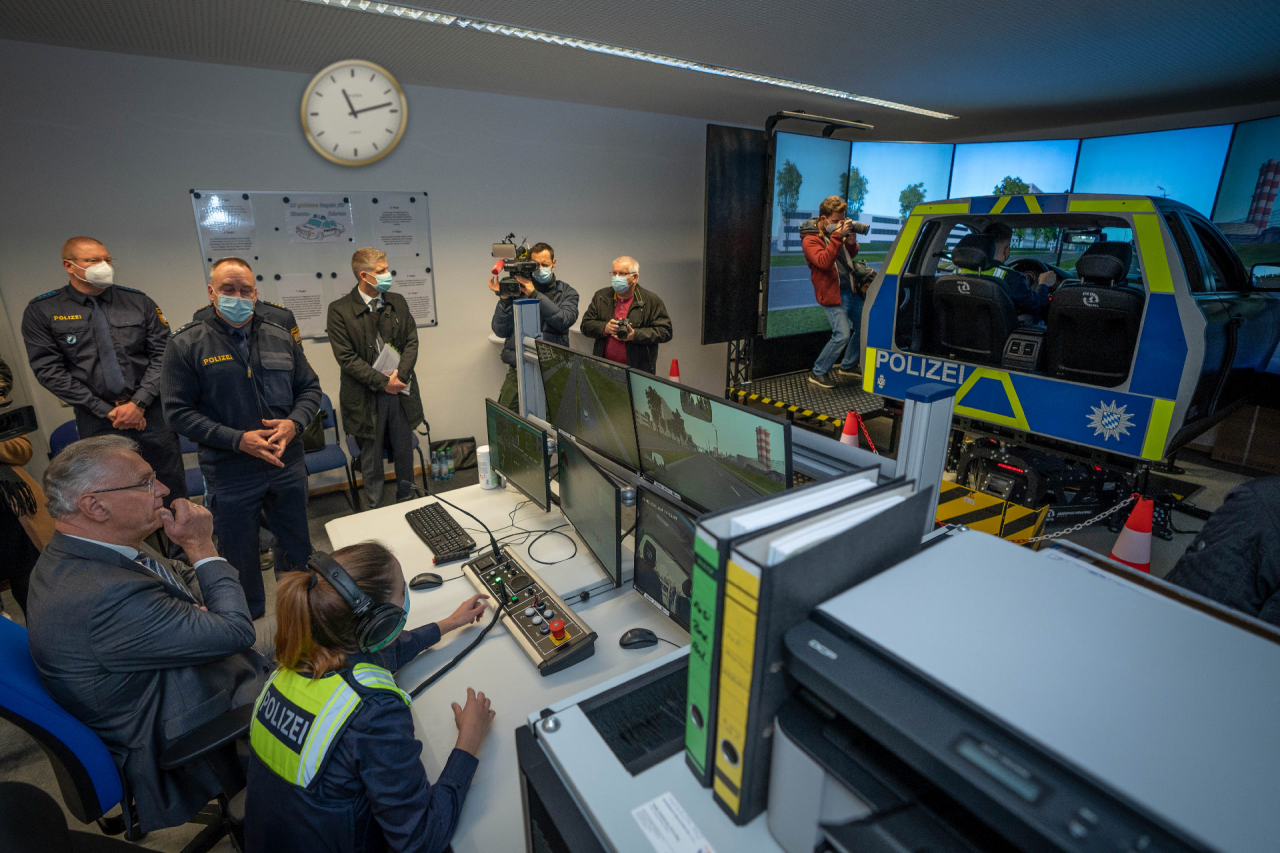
{"hour": 11, "minute": 13}
